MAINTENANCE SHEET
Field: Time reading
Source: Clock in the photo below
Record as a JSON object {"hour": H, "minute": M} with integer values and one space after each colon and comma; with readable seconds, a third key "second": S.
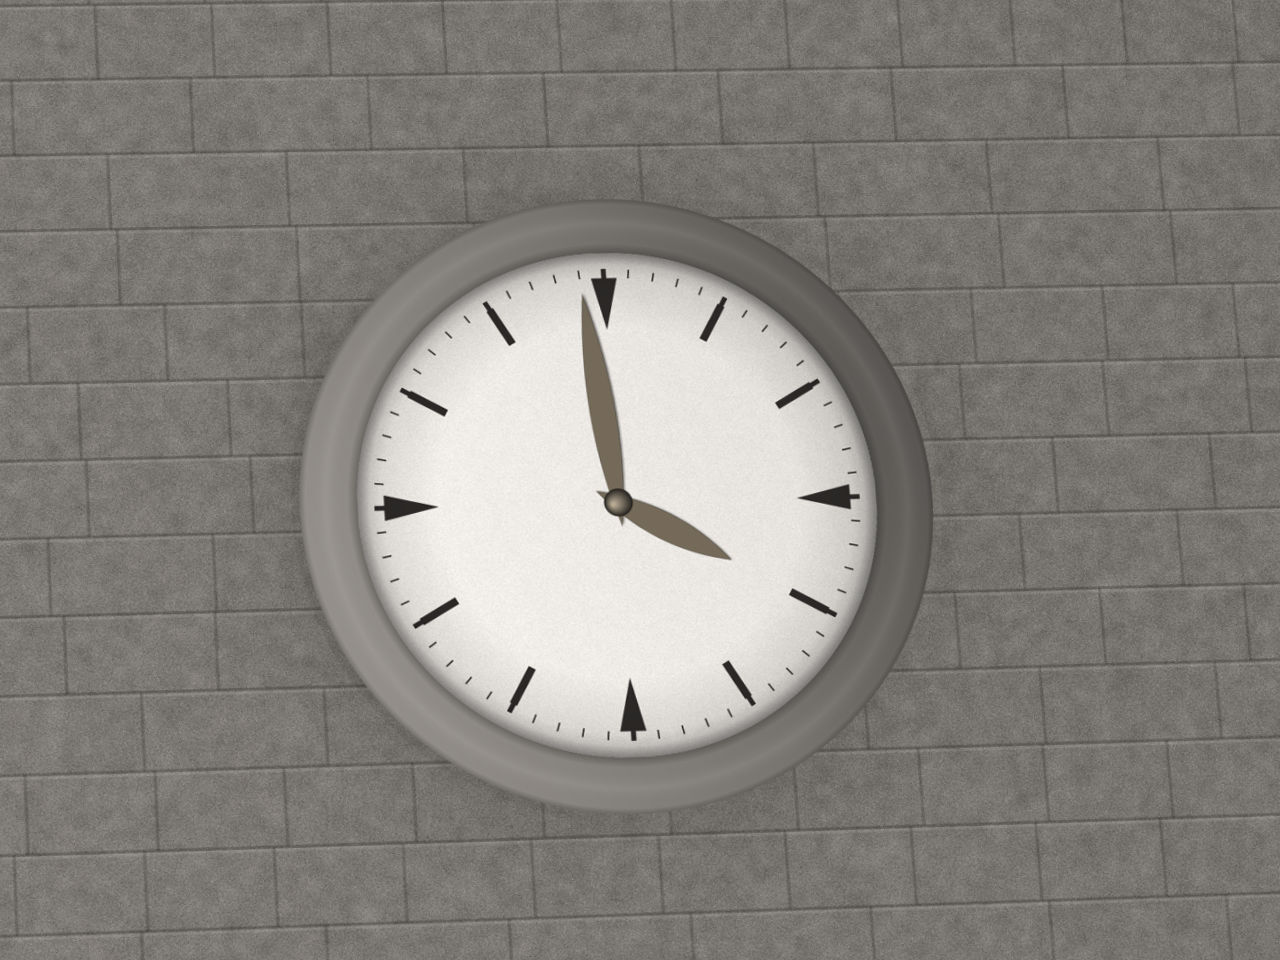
{"hour": 3, "minute": 59}
